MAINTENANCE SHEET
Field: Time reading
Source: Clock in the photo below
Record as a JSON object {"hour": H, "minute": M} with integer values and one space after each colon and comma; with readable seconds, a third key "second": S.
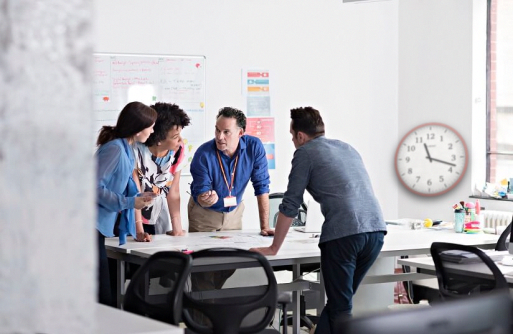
{"hour": 11, "minute": 18}
